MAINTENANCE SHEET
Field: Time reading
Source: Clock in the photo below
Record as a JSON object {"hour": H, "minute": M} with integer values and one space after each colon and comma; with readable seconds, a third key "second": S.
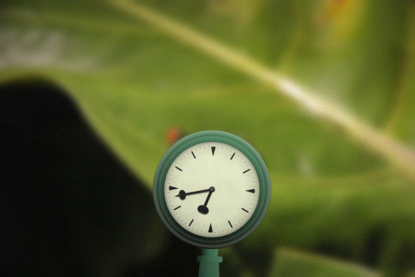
{"hour": 6, "minute": 43}
